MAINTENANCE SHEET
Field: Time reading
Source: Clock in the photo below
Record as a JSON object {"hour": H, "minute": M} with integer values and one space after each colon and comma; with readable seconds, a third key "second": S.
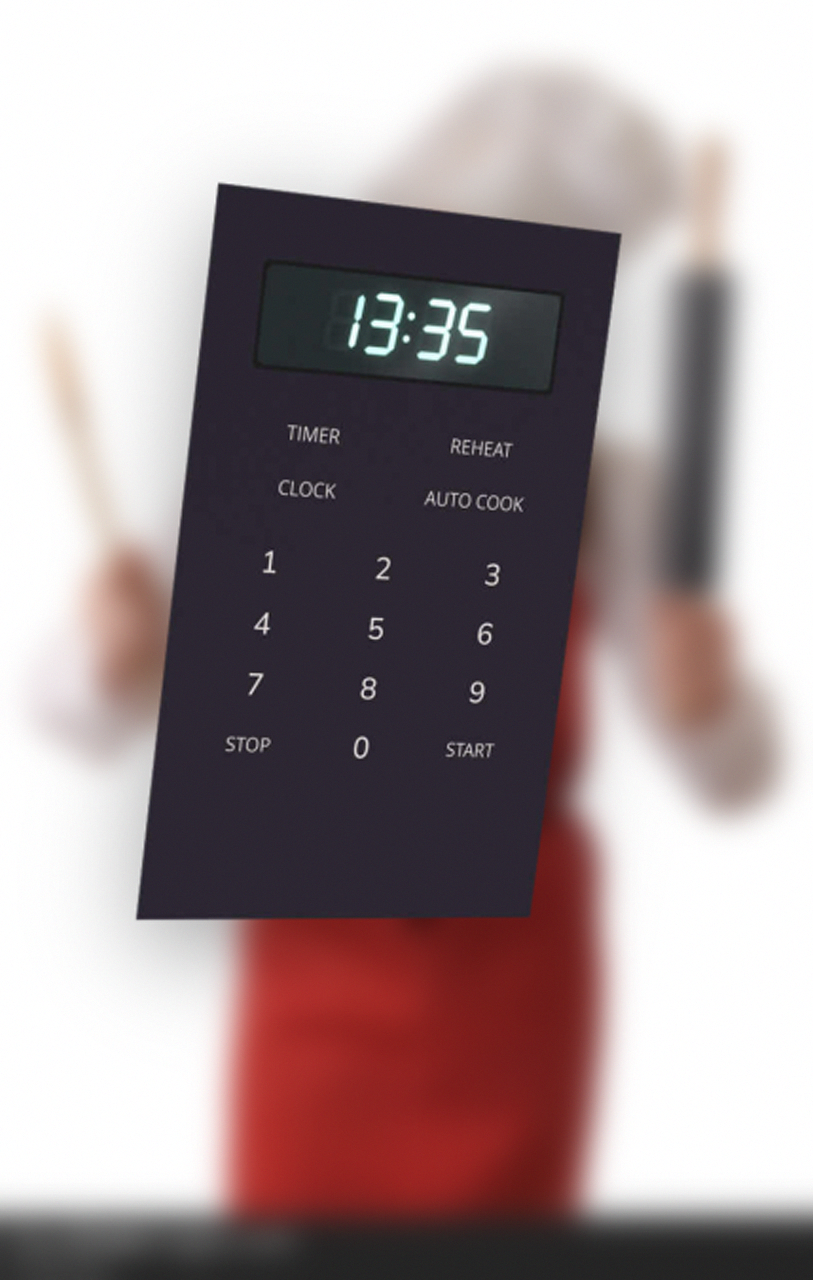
{"hour": 13, "minute": 35}
